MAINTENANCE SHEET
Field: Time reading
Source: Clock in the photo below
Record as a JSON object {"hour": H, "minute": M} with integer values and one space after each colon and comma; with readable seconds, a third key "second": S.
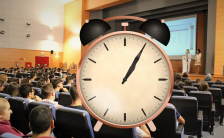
{"hour": 1, "minute": 5}
